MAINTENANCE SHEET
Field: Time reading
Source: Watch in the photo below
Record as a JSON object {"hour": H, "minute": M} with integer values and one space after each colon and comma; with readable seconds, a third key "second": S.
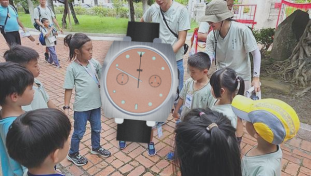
{"hour": 9, "minute": 49}
